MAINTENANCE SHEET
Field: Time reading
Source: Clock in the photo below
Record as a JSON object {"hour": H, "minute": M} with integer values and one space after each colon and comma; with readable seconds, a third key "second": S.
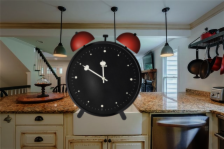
{"hour": 11, "minute": 50}
